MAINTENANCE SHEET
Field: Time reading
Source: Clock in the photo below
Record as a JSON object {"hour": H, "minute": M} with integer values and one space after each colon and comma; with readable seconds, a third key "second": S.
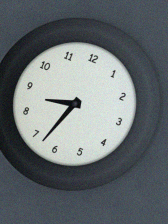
{"hour": 8, "minute": 33}
